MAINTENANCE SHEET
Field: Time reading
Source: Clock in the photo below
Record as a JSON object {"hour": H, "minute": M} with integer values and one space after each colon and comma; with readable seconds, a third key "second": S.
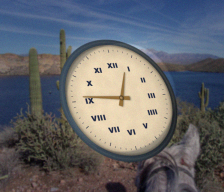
{"hour": 12, "minute": 46}
